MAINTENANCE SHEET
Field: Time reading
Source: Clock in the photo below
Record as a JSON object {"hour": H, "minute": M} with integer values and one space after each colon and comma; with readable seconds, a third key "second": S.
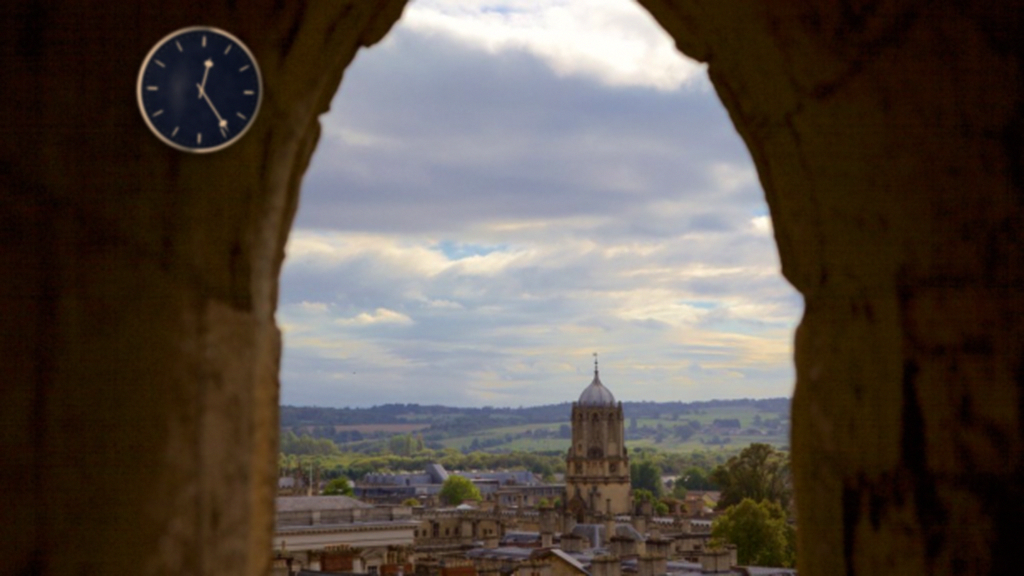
{"hour": 12, "minute": 24}
